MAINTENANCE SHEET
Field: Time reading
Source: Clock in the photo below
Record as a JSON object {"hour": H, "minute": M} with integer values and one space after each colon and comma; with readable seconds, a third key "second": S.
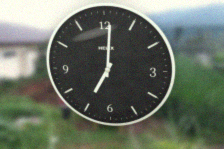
{"hour": 7, "minute": 1}
